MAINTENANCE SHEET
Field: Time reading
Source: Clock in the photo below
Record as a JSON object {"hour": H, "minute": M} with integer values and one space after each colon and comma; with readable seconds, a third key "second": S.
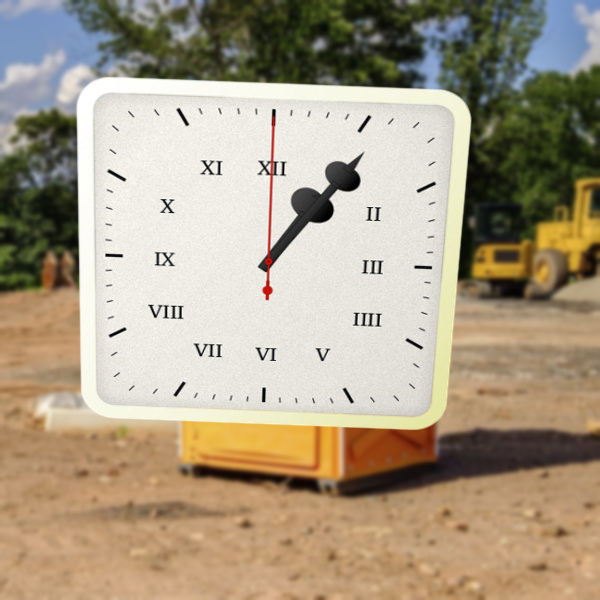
{"hour": 1, "minute": 6, "second": 0}
